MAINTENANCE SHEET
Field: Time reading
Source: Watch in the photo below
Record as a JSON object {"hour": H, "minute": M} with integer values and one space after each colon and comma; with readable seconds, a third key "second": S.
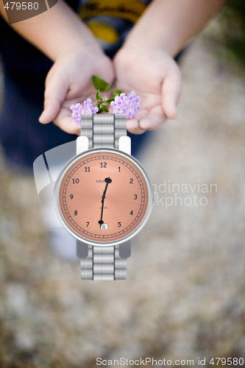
{"hour": 12, "minute": 31}
